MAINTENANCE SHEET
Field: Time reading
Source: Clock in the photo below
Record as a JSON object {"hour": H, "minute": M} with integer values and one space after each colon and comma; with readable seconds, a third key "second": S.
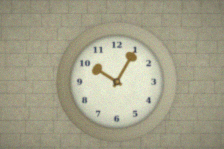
{"hour": 10, "minute": 5}
